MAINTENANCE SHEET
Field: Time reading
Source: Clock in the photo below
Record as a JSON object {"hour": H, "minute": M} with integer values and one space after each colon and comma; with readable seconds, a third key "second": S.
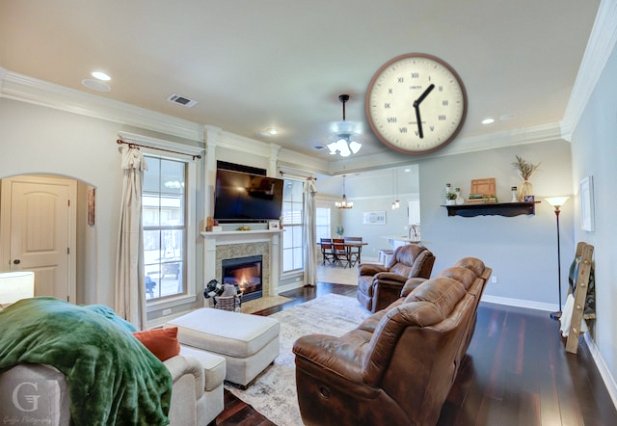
{"hour": 1, "minute": 29}
